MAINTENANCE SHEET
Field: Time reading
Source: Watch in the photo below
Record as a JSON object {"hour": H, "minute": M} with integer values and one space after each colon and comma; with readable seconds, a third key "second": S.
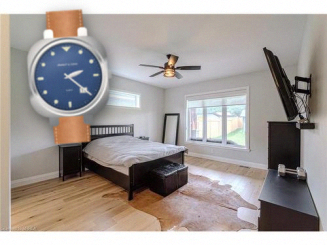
{"hour": 2, "minute": 22}
